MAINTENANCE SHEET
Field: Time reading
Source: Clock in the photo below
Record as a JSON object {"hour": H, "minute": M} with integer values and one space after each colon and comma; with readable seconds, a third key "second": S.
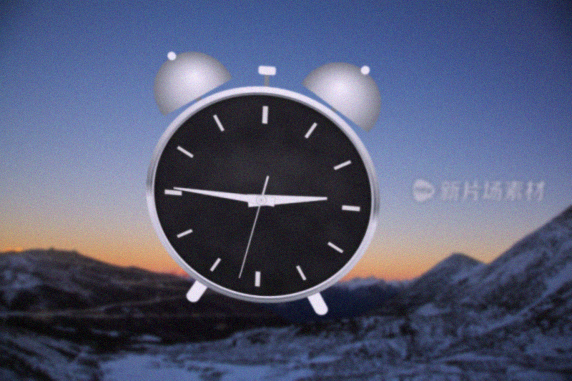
{"hour": 2, "minute": 45, "second": 32}
